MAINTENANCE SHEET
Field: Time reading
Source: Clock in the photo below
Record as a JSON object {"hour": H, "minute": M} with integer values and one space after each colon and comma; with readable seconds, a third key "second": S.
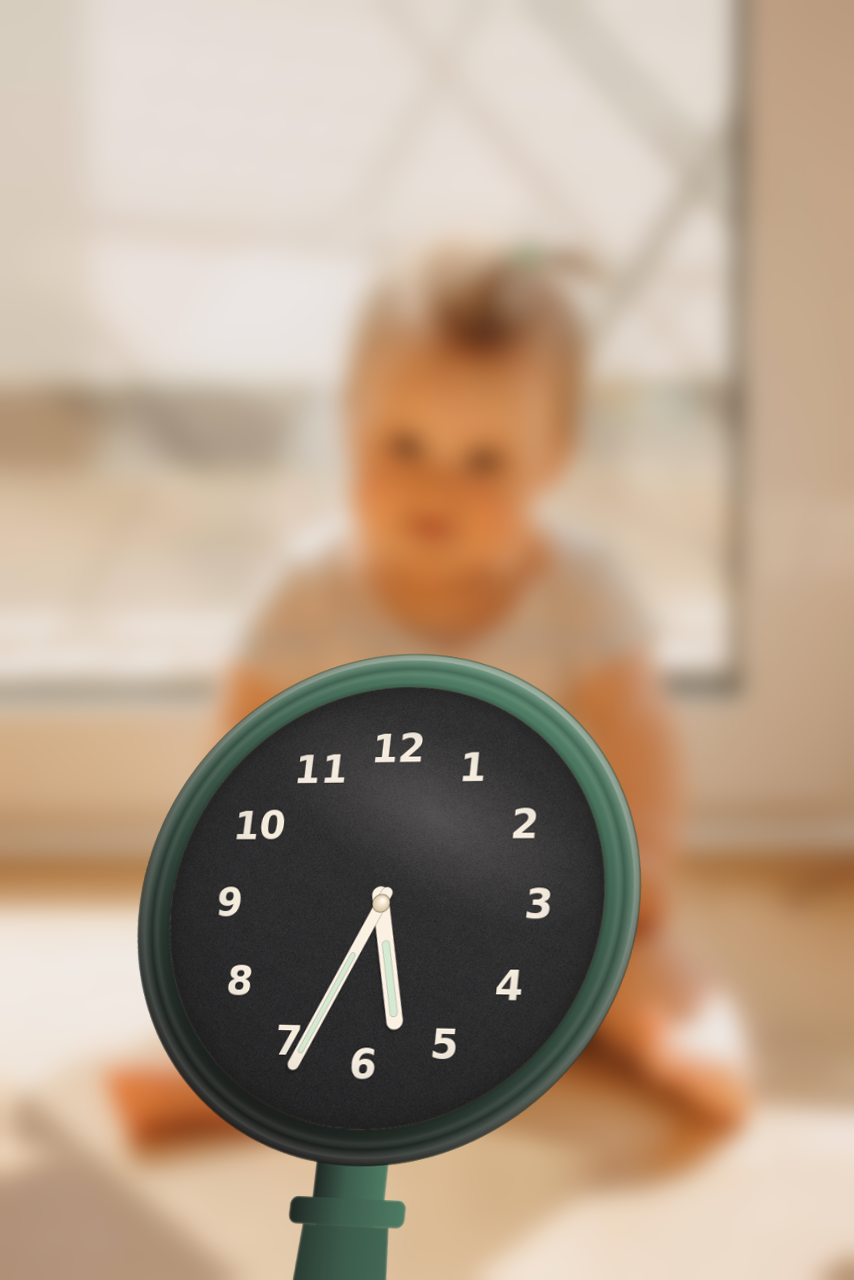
{"hour": 5, "minute": 34}
